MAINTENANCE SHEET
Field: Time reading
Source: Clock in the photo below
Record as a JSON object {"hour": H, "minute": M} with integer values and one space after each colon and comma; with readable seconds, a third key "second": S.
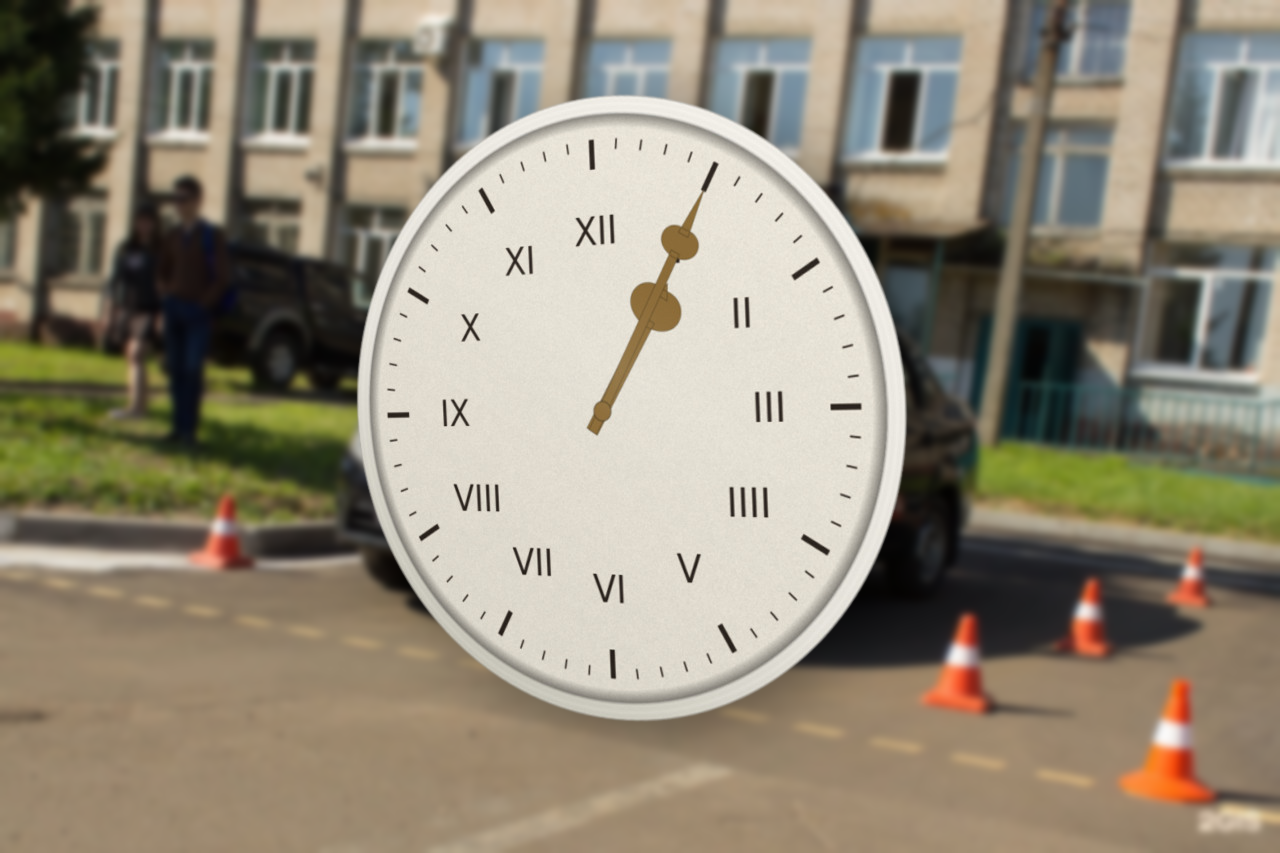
{"hour": 1, "minute": 5}
